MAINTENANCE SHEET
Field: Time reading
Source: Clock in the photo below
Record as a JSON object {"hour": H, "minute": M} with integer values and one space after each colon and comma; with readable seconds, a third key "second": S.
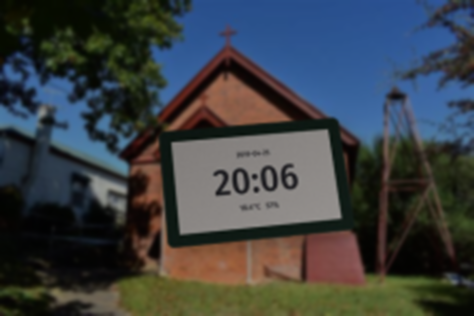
{"hour": 20, "minute": 6}
